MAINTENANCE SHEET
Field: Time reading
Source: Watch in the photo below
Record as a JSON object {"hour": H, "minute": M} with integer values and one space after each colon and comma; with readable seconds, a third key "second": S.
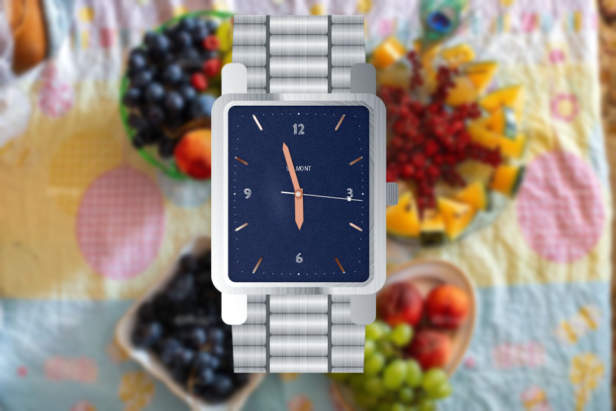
{"hour": 5, "minute": 57, "second": 16}
